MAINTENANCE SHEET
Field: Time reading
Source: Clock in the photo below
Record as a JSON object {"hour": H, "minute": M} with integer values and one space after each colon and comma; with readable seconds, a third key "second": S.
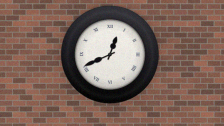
{"hour": 12, "minute": 41}
